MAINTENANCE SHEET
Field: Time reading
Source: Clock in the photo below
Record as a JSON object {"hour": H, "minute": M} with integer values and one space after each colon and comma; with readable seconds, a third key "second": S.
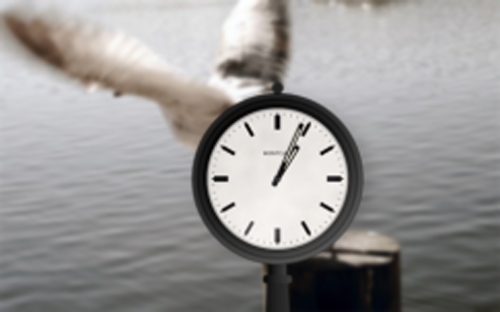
{"hour": 1, "minute": 4}
